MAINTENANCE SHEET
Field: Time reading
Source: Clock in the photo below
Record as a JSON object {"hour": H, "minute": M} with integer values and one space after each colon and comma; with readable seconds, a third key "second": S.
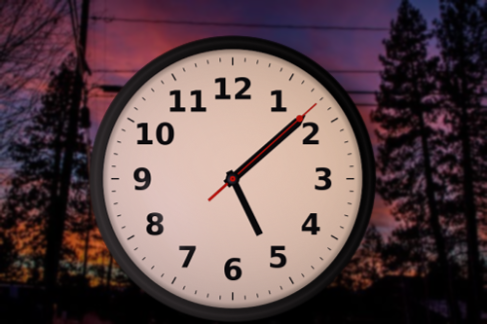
{"hour": 5, "minute": 8, "second": 8}
